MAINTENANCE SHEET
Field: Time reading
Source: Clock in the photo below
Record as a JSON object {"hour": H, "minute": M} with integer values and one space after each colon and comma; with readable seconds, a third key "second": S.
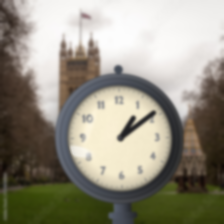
{"hour": 1, "minute": 9}
